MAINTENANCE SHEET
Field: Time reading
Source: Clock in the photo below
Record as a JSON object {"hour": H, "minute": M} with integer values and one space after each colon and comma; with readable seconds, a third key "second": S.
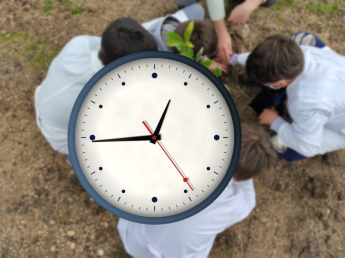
{"hour": 12, "minute": 44, "second": 24}
